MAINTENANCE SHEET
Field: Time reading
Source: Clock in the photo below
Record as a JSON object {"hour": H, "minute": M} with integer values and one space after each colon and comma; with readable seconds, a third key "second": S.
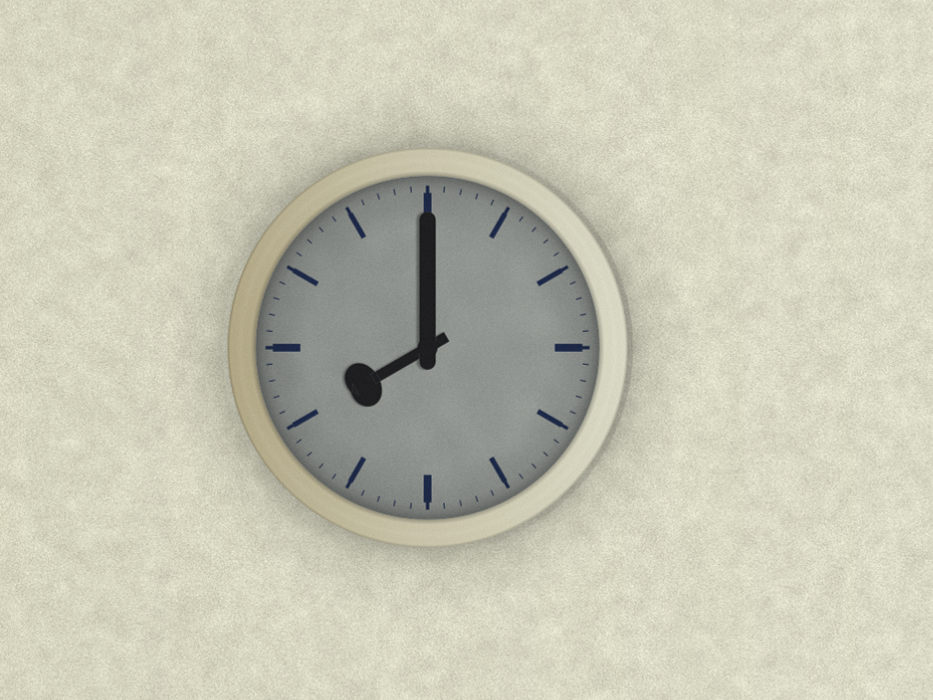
{"hour": 8, "minute": 0}
